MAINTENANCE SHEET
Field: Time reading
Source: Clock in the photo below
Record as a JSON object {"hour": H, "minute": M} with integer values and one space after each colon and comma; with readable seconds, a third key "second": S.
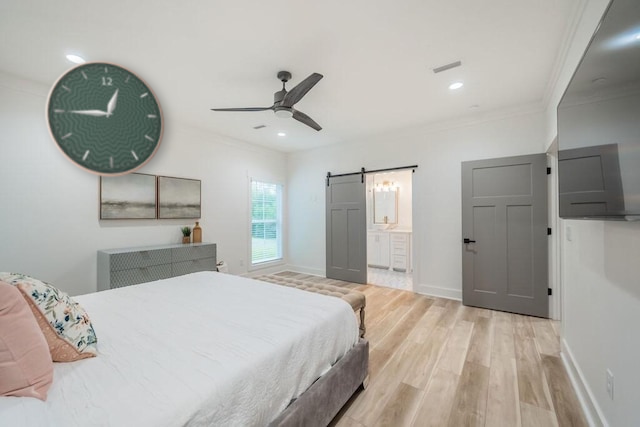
{"hour": 12, "minute": 45}
